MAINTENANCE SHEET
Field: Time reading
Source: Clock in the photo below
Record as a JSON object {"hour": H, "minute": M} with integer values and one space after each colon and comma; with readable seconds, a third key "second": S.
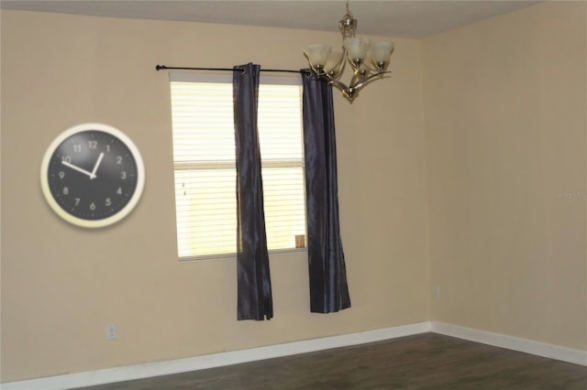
{"hour": 12, "minute": 49}
